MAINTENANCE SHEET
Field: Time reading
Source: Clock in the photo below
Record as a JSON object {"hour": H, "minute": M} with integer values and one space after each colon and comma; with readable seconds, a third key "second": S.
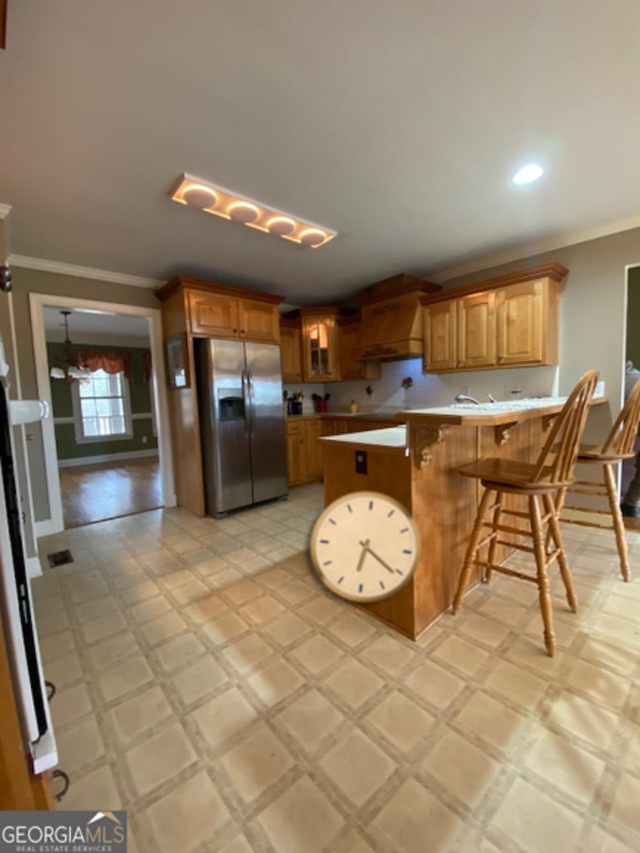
{"hour": 6, "minute": 21}
